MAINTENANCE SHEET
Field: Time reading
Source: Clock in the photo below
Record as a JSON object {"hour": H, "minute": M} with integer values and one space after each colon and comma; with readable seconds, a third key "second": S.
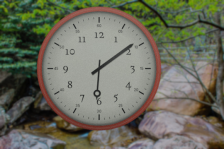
{"hour": 6, "minute": 9}
